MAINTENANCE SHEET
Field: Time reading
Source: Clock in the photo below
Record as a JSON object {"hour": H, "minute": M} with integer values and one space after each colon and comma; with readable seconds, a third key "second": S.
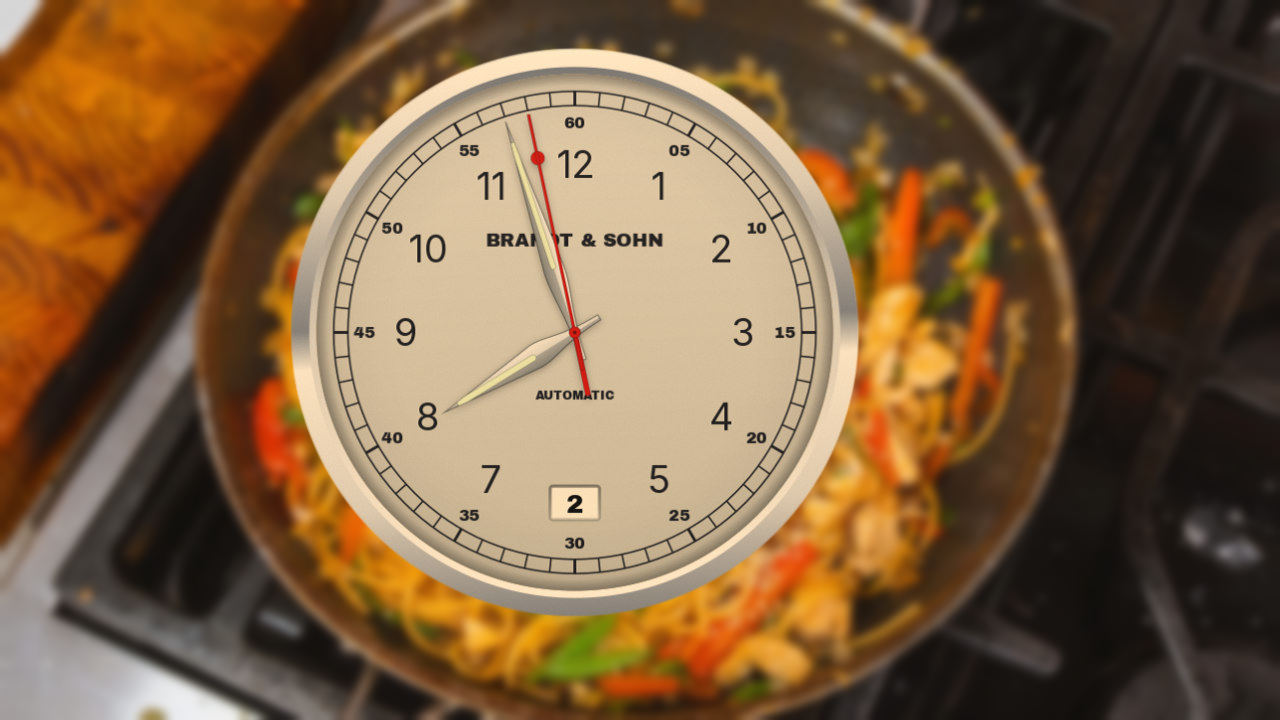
{"hour": 7, "minute": 56, "second": 58}
